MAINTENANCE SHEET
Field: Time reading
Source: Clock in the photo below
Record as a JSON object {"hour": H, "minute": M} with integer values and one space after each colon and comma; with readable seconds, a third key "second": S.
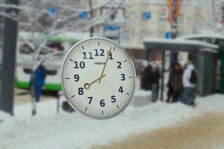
{"hour": 8, "minute": 4}
